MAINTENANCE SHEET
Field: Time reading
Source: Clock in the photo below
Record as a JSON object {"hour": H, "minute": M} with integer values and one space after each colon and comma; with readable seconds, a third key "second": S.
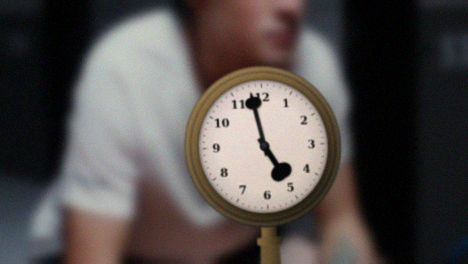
{"hour": 4, "minute": 58}
